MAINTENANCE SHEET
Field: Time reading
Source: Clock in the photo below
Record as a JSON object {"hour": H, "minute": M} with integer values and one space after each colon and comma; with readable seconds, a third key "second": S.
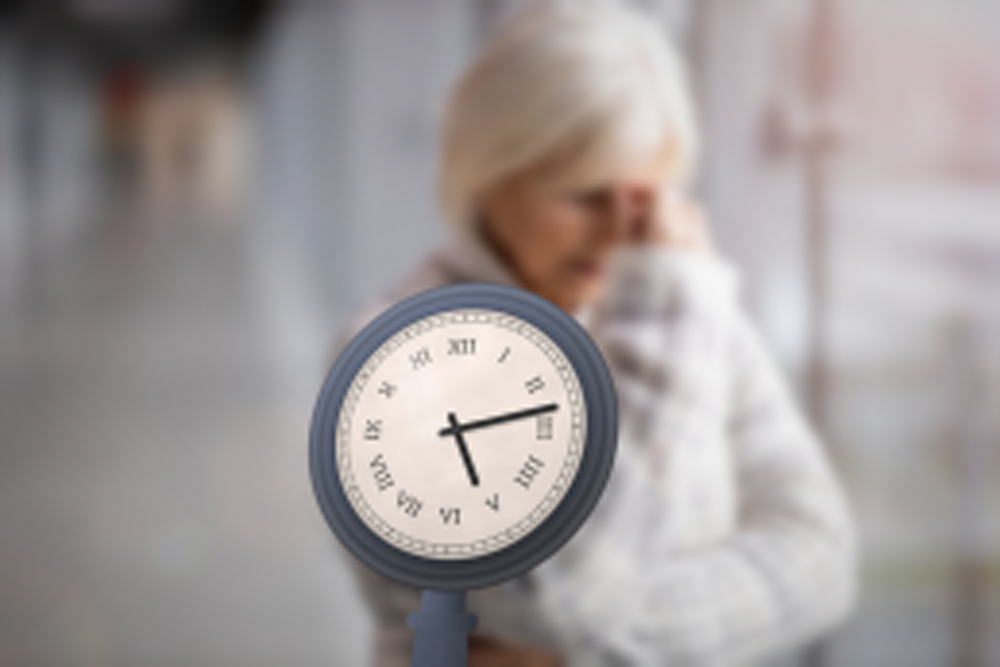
{"hour": 5, "minute": 13}
